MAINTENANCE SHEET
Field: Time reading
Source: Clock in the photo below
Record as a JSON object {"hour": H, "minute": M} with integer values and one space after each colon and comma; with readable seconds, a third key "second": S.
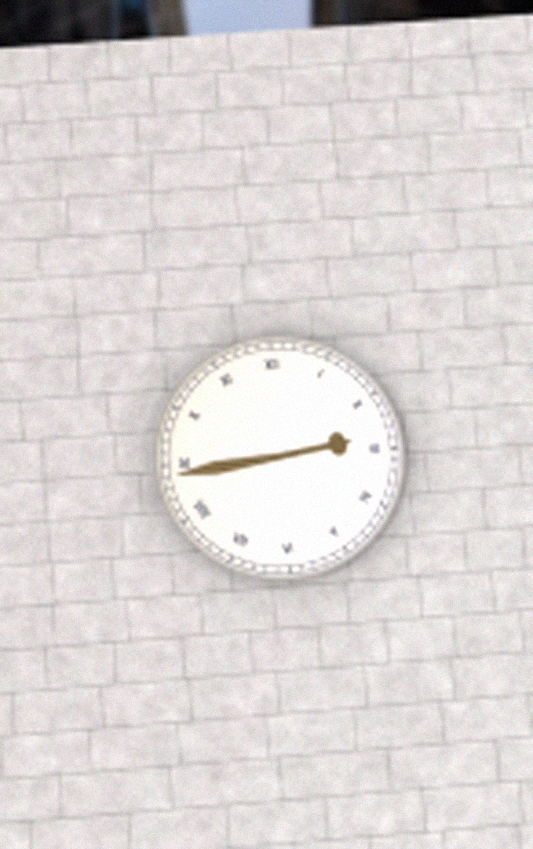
{"hour": 2, "minute": 44}
